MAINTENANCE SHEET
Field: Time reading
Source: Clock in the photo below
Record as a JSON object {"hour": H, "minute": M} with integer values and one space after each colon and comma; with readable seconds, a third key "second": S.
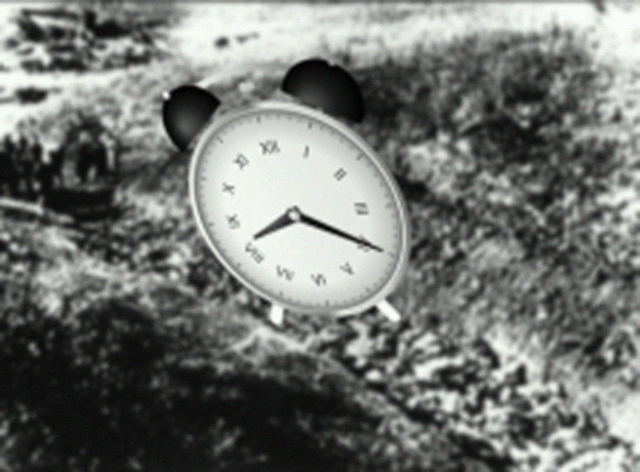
{"hour": 8, "minute": 20}
